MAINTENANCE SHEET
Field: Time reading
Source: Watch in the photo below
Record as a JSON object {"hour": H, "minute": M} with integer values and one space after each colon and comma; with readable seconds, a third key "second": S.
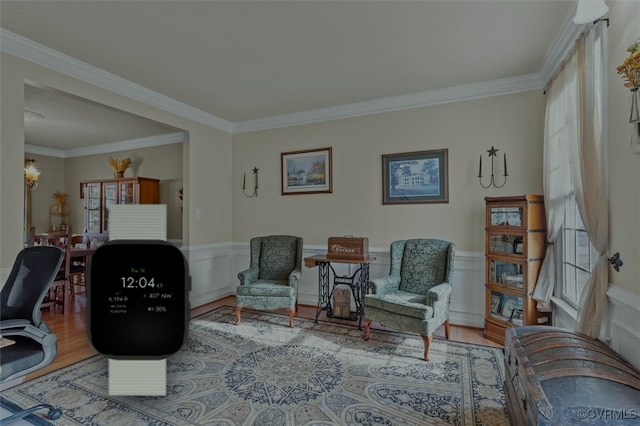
{"hour": 12, "minute": 4}
